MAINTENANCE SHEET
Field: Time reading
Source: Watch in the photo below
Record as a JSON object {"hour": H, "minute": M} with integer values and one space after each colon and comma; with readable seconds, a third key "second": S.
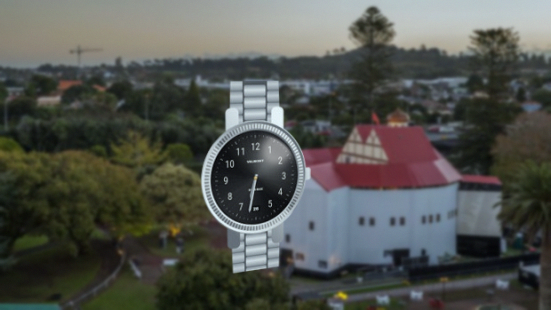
{"hour": 6, "minute": 32}
